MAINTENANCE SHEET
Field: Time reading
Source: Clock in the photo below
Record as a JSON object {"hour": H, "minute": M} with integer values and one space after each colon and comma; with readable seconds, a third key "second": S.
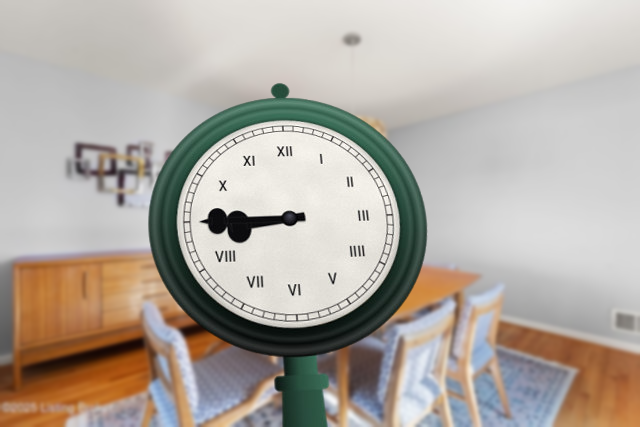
{"hour": 8, "minute": 45}
